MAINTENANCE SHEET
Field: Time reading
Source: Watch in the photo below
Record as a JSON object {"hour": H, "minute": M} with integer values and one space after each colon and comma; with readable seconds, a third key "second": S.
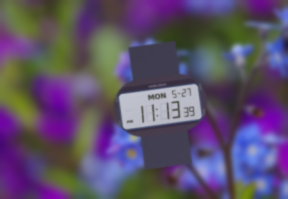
{"hour": 11, "minute": 13}
